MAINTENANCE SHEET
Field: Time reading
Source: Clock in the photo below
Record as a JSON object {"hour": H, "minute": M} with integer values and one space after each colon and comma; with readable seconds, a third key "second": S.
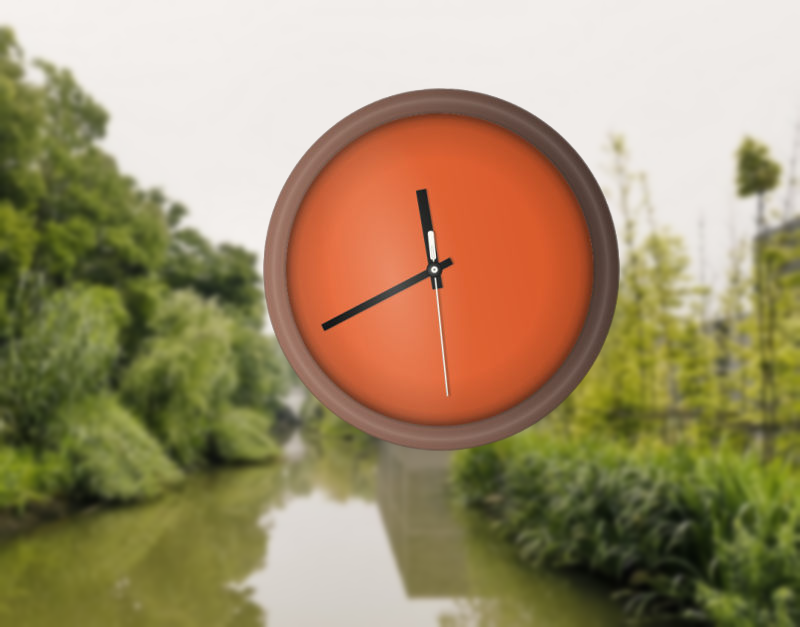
{"hour": 11, "minute": 40, "second": 29}
